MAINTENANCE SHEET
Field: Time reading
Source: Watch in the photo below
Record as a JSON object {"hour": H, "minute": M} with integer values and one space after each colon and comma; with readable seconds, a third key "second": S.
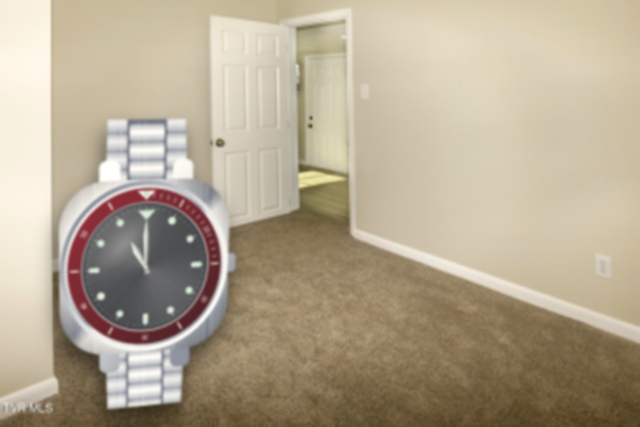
{"hour": 11, "minute": 0}
